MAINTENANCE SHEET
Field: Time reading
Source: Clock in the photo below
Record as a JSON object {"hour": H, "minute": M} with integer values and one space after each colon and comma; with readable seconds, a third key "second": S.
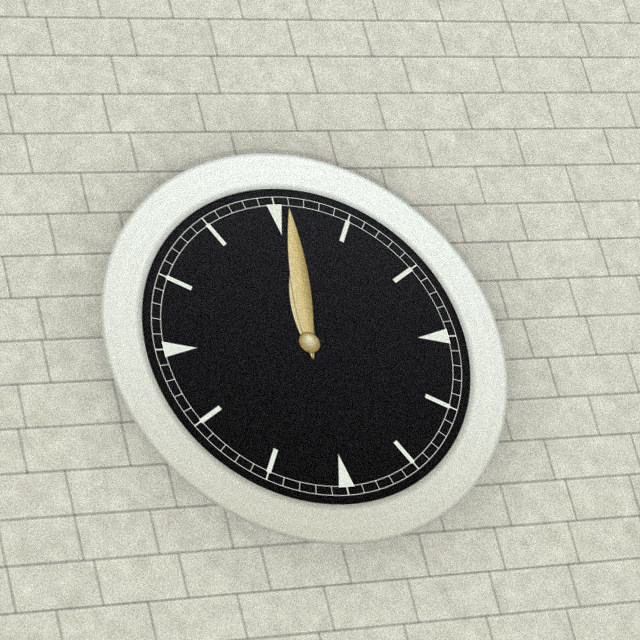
{"hour": 12, "minute": 1}
